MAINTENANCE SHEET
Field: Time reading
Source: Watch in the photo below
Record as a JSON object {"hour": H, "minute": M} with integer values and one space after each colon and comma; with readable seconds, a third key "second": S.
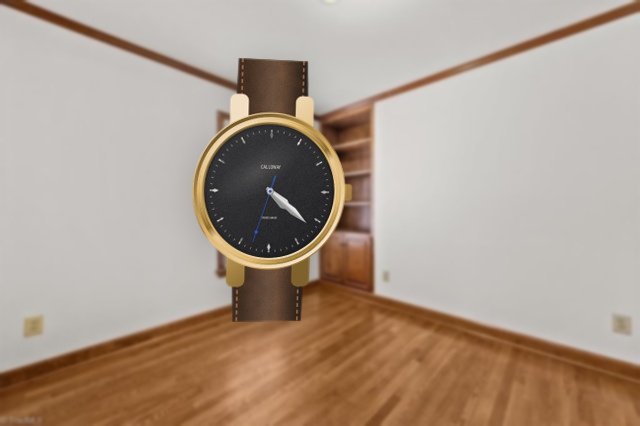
{"hour": 4, "minute": 21, "second": 33}
